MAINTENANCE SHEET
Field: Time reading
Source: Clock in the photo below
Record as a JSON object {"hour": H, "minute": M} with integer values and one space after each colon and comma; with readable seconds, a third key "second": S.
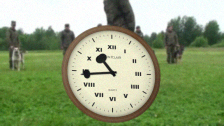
{"hour": 10, "minute": 44}
